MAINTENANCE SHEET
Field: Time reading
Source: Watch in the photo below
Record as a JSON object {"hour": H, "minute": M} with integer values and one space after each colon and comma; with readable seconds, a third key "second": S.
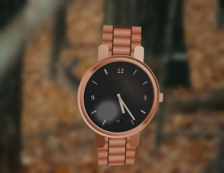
{"hour": 5, "minute": 24}
